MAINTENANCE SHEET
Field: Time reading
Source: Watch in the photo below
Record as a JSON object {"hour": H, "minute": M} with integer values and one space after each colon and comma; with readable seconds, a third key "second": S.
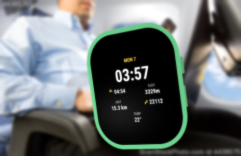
{"hour": 3, "minute": 57}
